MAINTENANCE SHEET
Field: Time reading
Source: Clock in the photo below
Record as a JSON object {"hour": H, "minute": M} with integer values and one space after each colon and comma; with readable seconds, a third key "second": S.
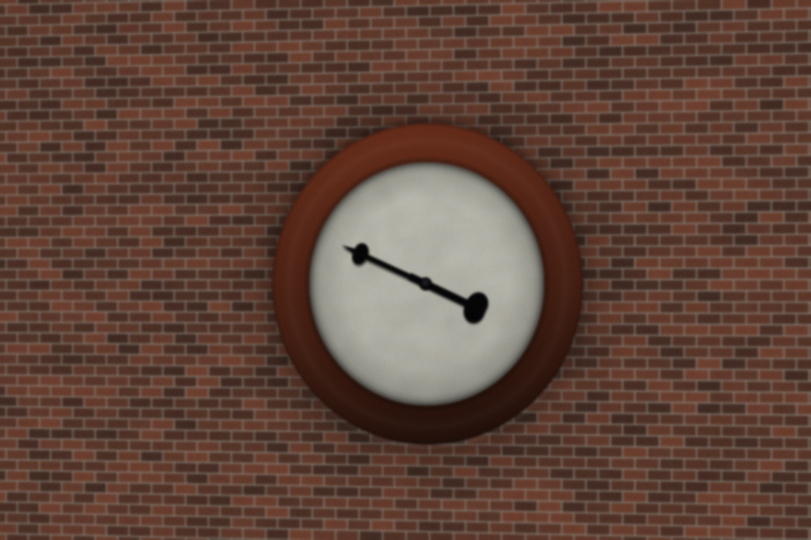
{"hour": 3, "minute": 49}
